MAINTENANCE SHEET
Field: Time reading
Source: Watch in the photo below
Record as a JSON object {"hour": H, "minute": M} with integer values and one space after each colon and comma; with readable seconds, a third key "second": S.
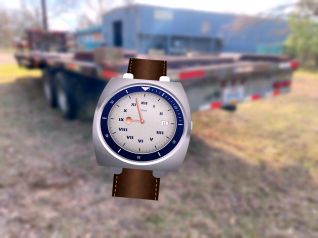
{"hour": 8, "minute": 57}
